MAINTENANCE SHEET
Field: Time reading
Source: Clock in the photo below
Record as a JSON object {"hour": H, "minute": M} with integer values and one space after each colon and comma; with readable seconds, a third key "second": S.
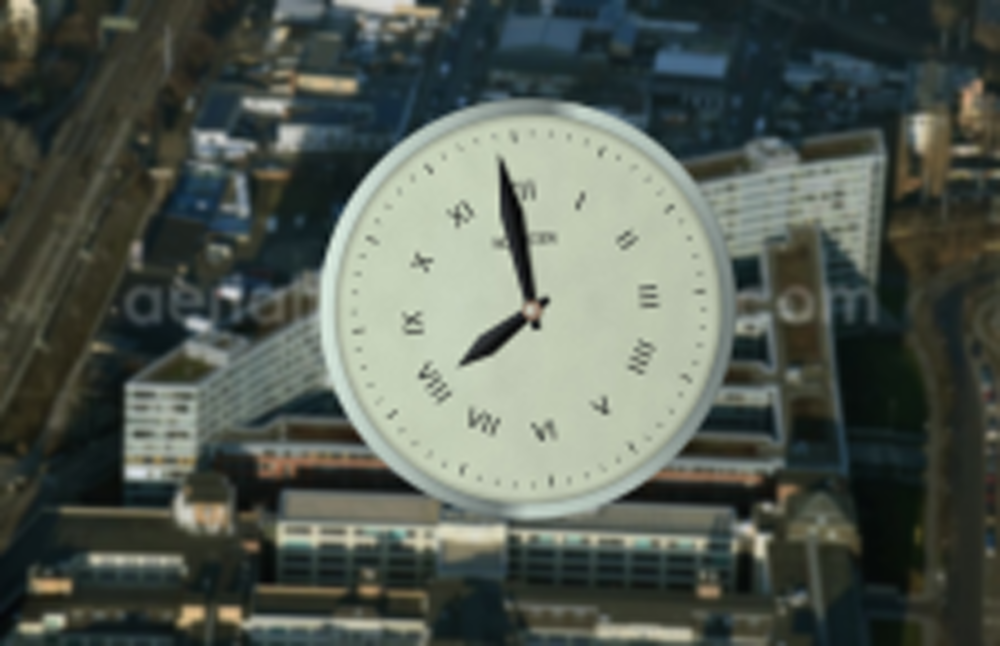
{"hour": 7, "minute": 59}
